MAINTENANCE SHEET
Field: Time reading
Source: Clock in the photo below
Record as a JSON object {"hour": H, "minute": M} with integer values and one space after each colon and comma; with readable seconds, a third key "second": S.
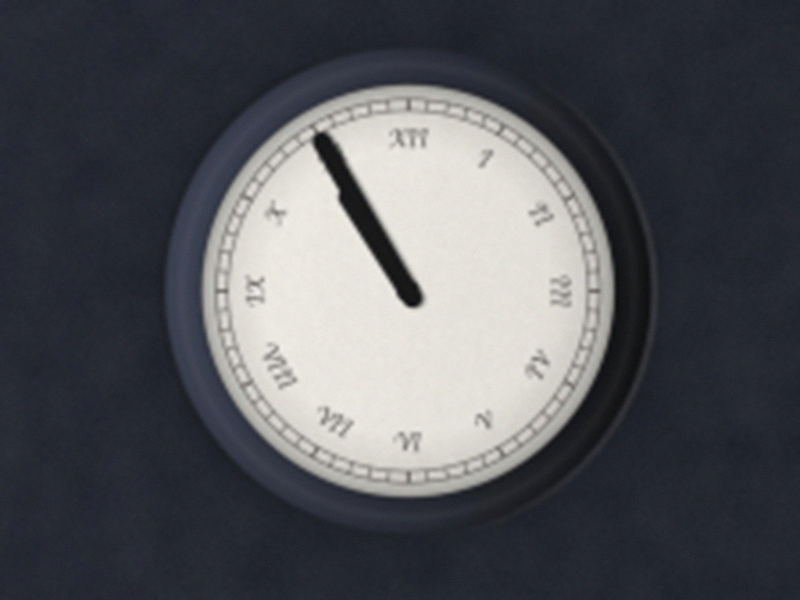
{"hour": 10, "minute": 55}
